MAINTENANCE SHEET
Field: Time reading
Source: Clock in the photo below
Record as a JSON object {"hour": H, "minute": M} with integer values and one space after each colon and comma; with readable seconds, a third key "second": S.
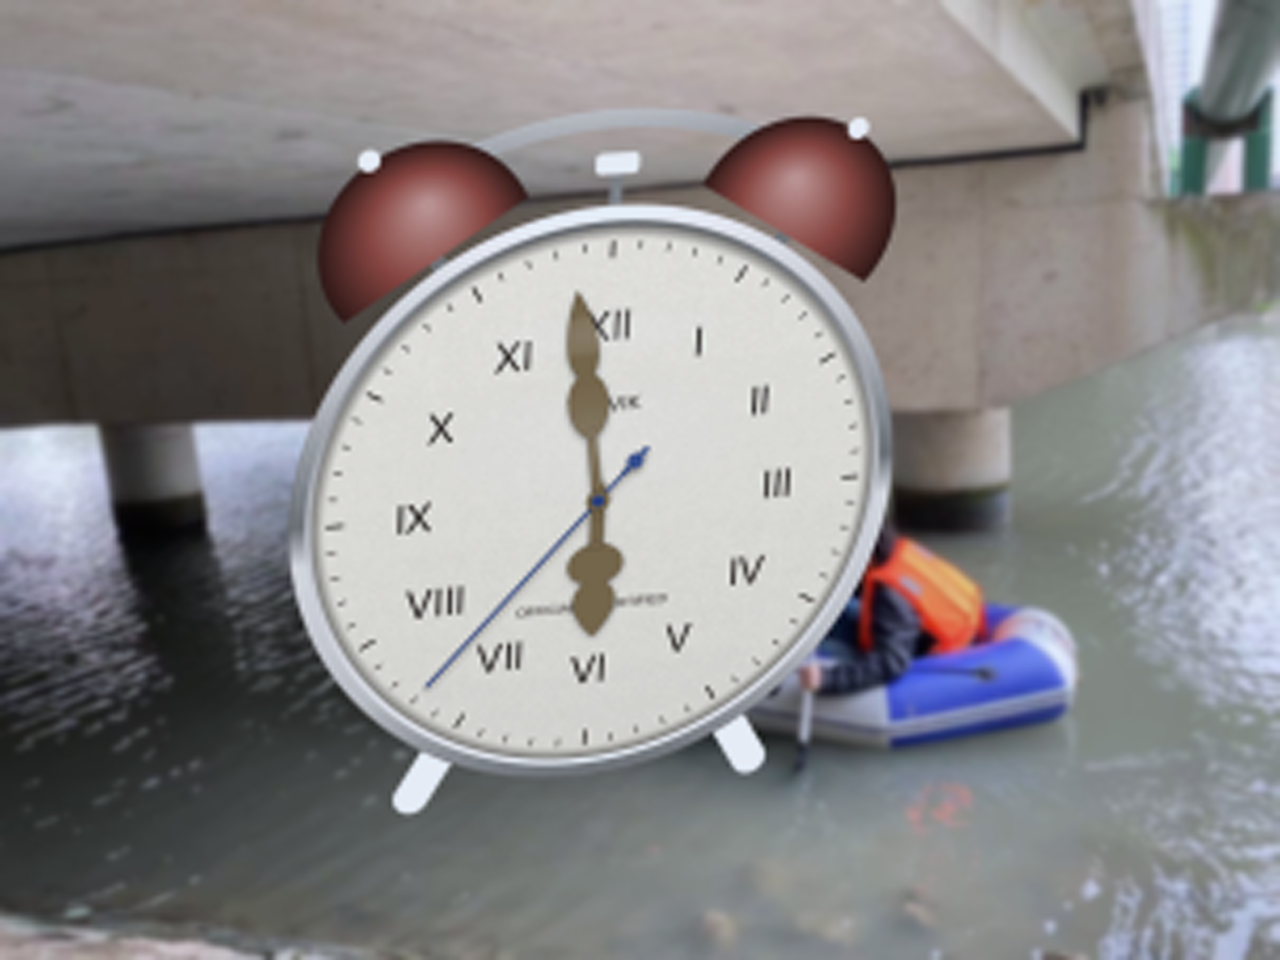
{"hour": 5, "minute": 58, "second": 37}
